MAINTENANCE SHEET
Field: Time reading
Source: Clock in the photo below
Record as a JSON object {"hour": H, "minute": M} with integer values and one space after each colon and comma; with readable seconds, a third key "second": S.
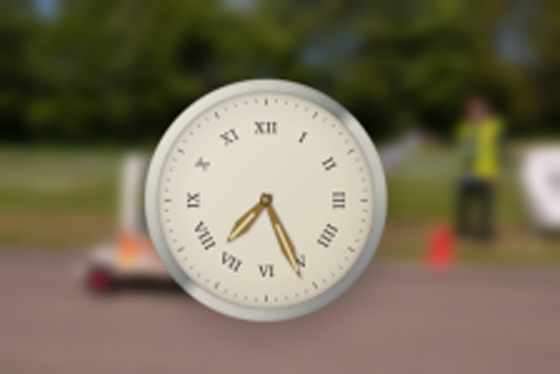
{"hour": 7, "minute": 26}
